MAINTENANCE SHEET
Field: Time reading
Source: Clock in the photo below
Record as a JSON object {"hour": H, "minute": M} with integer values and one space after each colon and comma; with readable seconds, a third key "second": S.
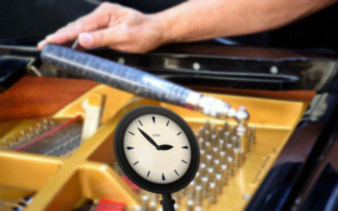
{"hour": 2, "minute": 53}
